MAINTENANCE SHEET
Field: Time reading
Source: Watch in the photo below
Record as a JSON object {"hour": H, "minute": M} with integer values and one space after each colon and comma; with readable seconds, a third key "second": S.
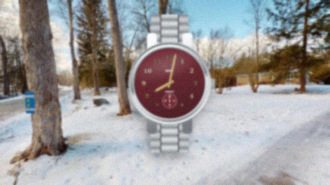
{"hour": 8, "minute": 2}
